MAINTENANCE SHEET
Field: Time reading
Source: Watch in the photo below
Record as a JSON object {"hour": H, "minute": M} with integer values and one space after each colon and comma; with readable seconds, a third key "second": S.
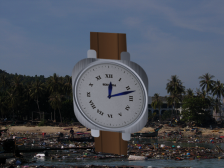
{"hour": 12, "minute": 12}
